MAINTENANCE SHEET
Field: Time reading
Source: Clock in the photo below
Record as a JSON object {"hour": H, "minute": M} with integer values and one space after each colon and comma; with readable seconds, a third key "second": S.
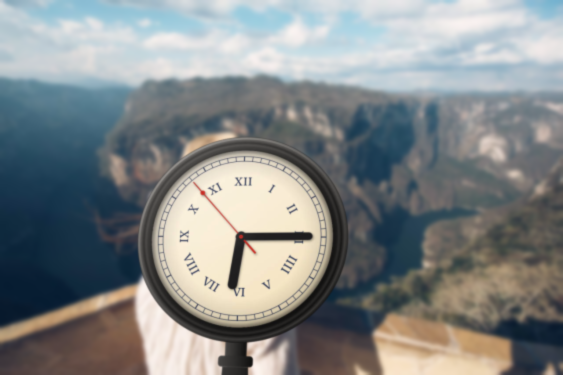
{"hour": 6, "minute": 14, "second": 53}
